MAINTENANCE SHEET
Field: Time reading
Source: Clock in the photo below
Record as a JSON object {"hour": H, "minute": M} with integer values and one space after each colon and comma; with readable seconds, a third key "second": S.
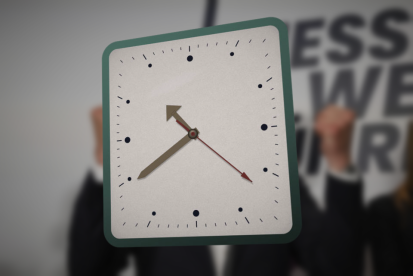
{"hour": 10, "minute": 39, "second": 22}
